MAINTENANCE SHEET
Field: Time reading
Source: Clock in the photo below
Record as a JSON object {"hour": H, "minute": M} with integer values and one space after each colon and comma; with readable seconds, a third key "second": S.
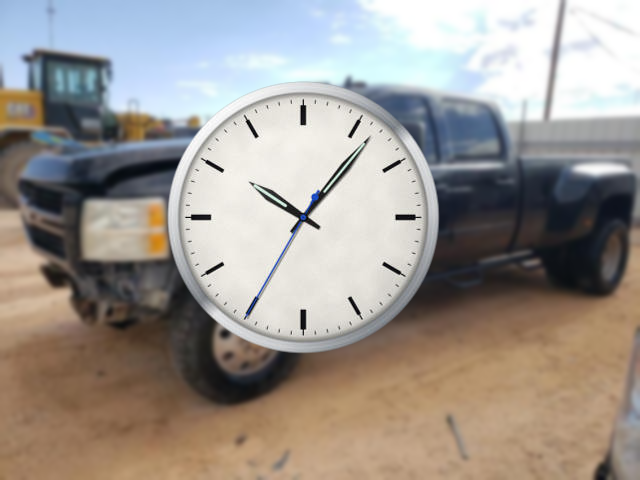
{"hour": 10, "minute": 6, "second": 35}
